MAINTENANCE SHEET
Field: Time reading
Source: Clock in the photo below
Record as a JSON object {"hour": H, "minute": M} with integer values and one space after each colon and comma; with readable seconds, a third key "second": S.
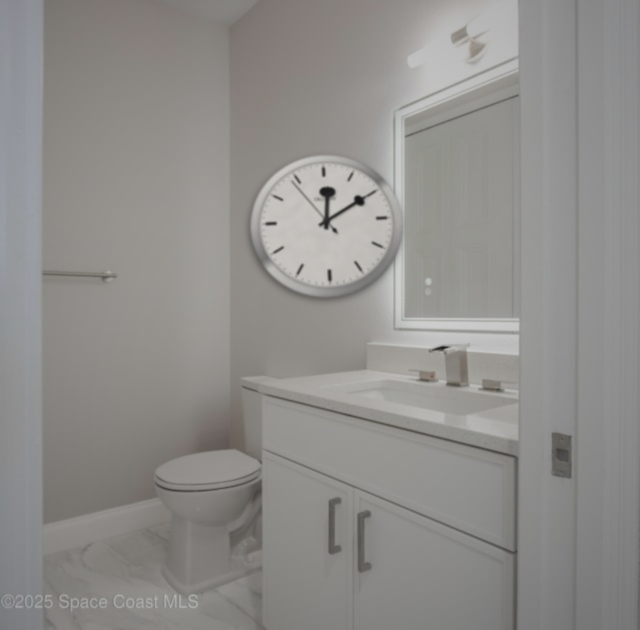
{"hour": 12, "minute": 9, "second": 54}
